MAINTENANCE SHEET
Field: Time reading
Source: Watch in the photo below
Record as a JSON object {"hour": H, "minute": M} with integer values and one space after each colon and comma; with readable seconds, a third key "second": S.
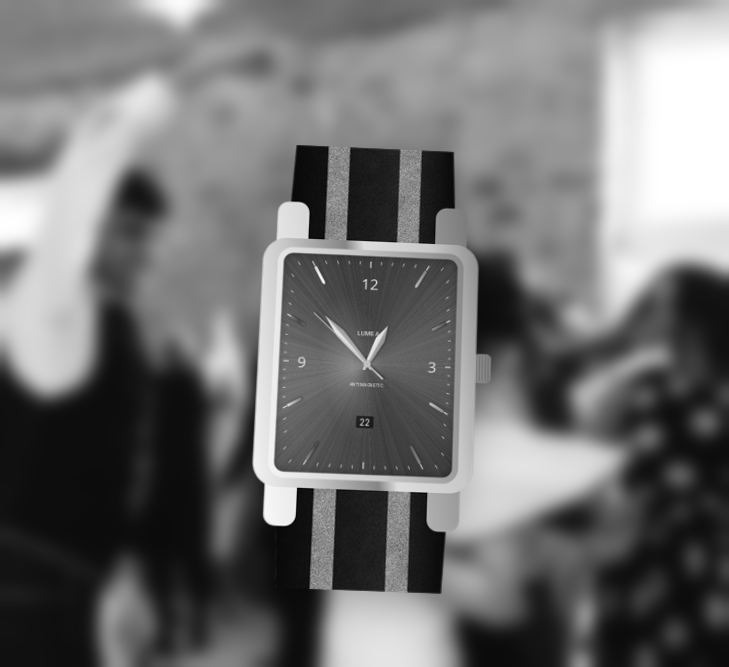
{"hour": 12, "minute": 52, "second": 52}
